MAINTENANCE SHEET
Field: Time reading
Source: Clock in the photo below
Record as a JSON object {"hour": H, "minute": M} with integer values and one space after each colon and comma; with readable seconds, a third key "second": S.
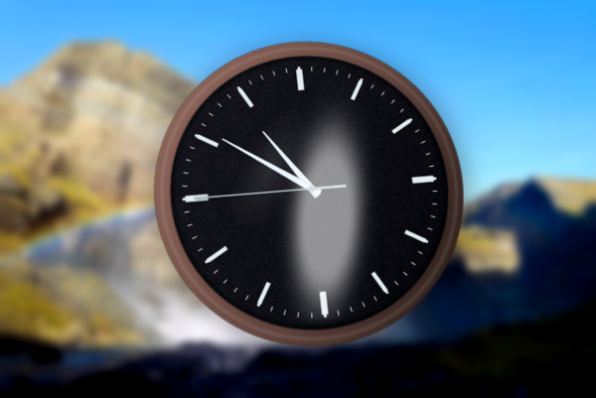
{"hour": 10, "minute": 50, "second": 45}
